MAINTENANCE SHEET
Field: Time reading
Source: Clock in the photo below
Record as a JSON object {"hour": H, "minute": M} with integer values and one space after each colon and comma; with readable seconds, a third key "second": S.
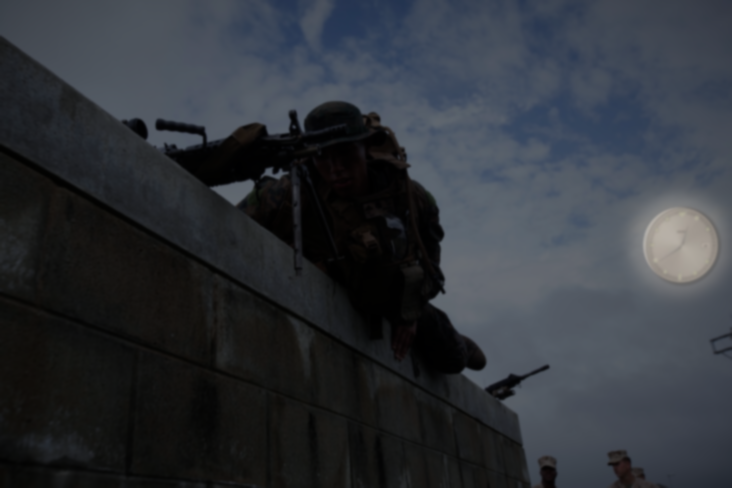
{"hour": 12, "minute": 39}
